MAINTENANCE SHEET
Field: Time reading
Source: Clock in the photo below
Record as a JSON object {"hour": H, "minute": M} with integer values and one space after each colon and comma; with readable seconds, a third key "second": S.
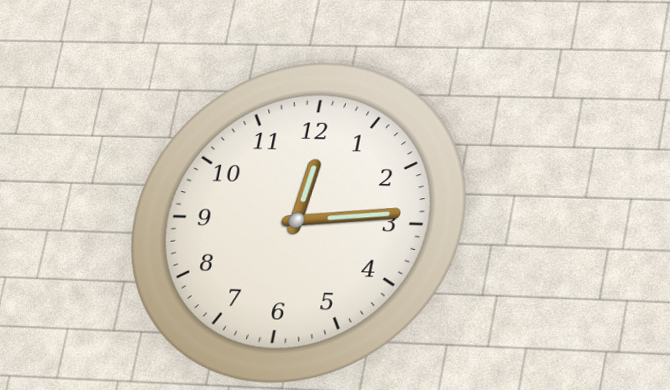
{"hour": 12, "minute": 14}
